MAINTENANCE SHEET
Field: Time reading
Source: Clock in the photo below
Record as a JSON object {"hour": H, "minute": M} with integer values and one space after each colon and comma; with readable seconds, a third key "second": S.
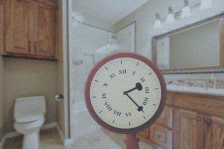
{"hour": 2, "minute": 24}
